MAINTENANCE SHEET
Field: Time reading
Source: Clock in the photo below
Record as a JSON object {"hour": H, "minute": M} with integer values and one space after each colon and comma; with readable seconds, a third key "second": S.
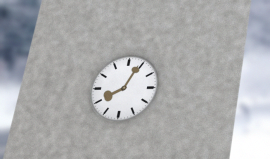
{"hour": 8, "minute": 4}
